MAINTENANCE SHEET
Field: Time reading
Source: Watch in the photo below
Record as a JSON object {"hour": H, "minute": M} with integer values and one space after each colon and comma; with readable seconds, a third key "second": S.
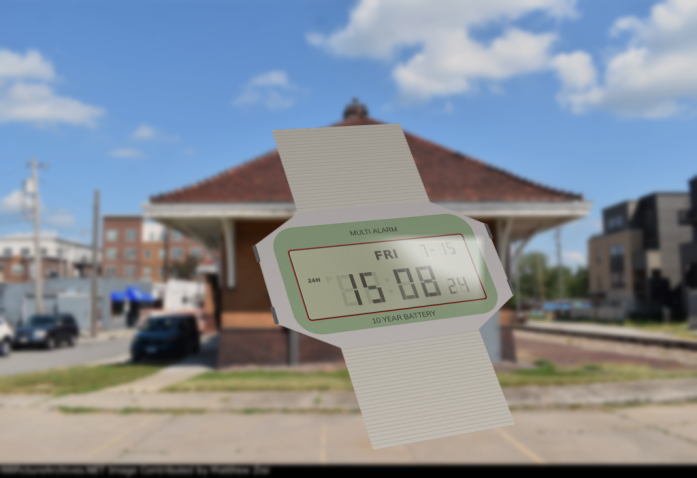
{"hour": 15, "minute": 8, "second": 24}
